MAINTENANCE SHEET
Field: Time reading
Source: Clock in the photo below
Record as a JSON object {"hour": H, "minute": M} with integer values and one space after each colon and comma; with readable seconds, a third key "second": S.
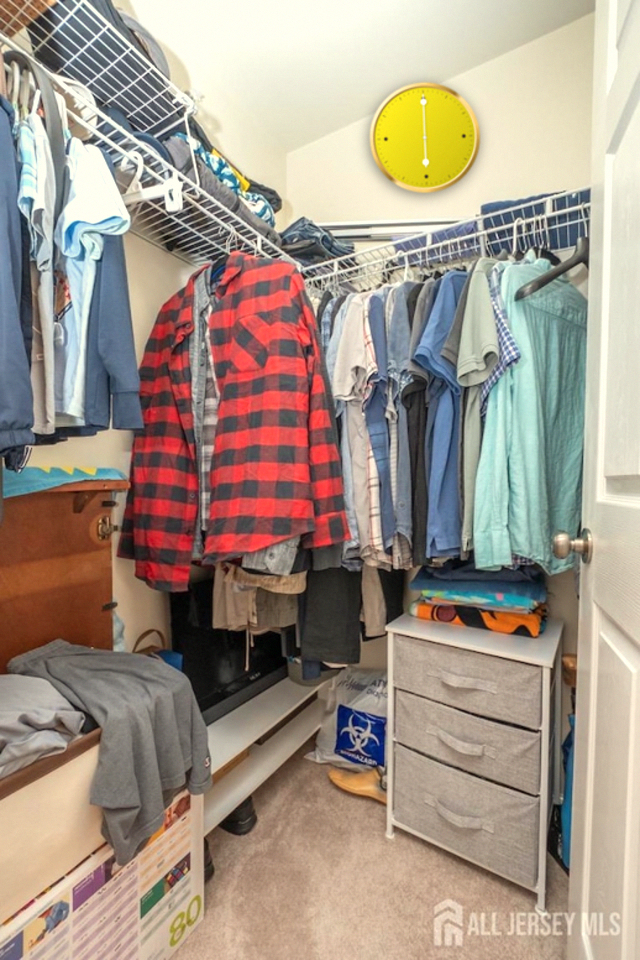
{"hour": 6, "minute": 0}
